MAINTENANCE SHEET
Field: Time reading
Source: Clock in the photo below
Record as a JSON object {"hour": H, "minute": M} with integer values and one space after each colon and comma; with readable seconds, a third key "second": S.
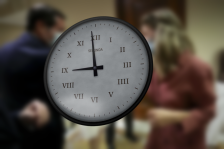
{"hour": 8, "minute": 59}
